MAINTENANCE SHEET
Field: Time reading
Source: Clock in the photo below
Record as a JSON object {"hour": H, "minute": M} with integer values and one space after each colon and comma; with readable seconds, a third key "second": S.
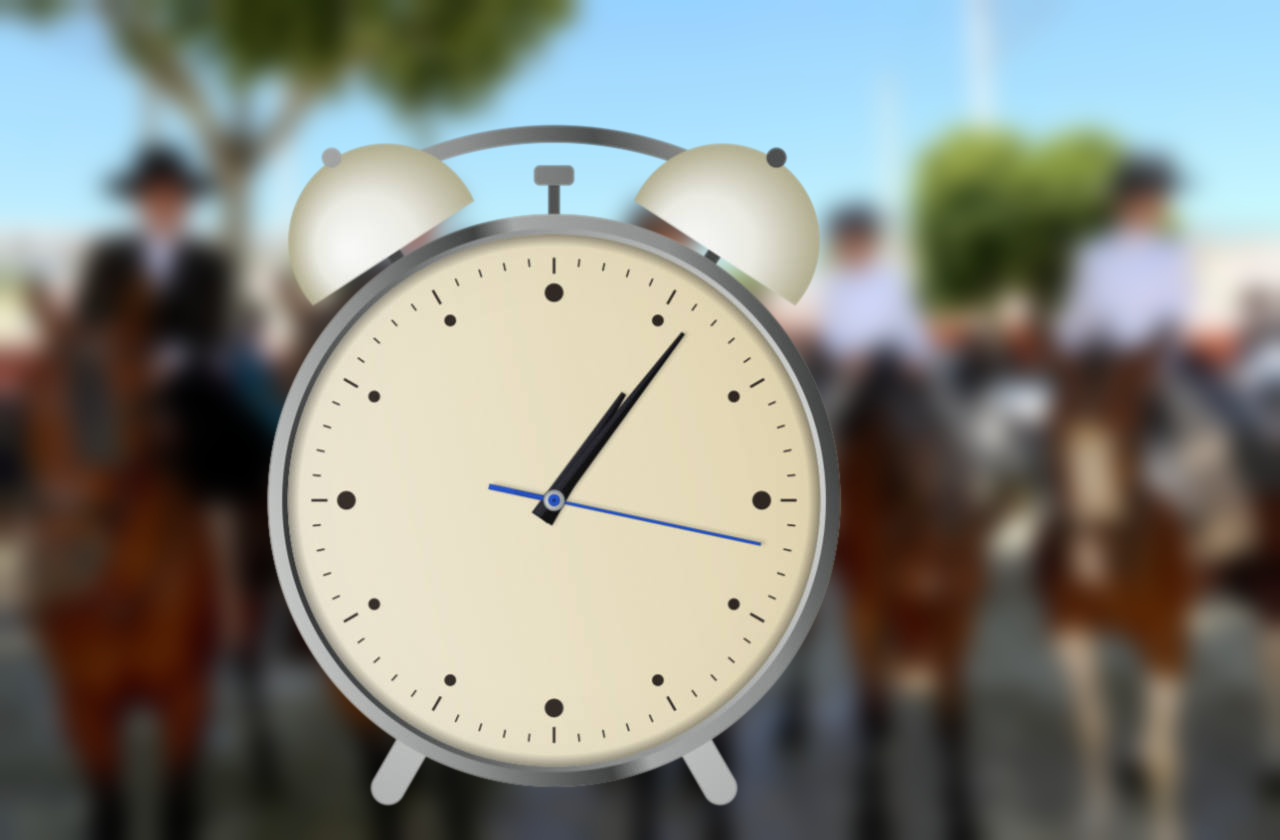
{"hour": 1, "minute": 6, "second": 17}
